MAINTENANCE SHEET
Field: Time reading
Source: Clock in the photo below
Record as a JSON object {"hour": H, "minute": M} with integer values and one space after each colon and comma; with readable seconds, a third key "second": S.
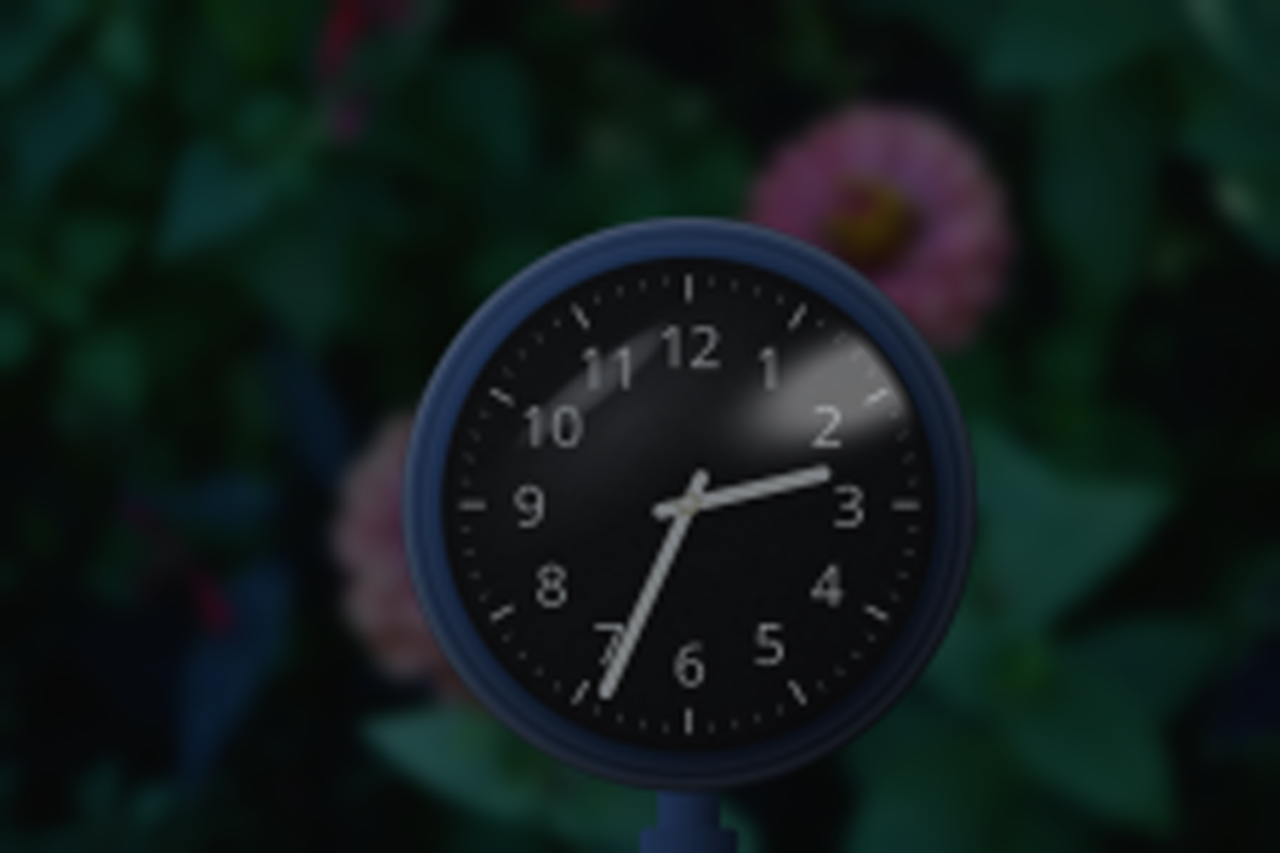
{"hour": 2, "minute": 34}
